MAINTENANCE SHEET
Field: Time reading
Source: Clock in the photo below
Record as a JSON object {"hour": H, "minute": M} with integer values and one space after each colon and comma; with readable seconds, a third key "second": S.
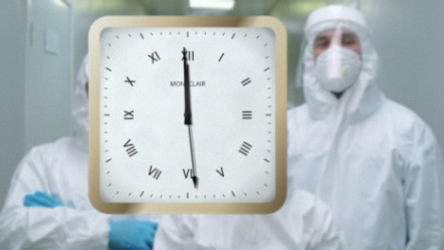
{"hour": 11, "minute": 59, "second": 29}
